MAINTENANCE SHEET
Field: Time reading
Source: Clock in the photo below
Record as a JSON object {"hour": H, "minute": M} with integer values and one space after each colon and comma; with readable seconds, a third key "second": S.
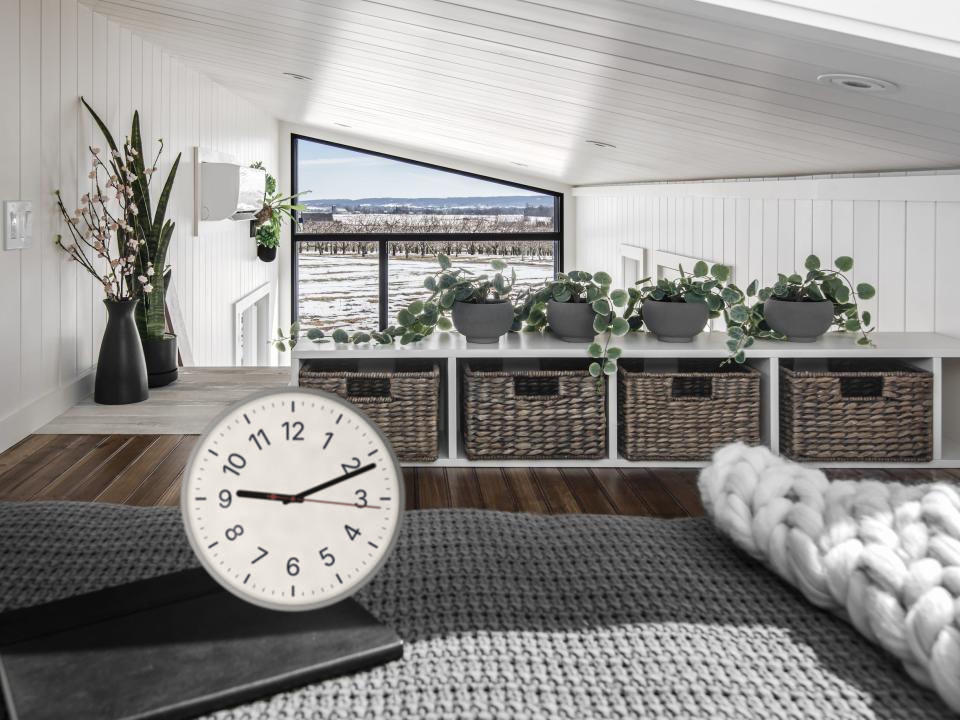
{"hour": 9, "minute": 11, "second": 16}
